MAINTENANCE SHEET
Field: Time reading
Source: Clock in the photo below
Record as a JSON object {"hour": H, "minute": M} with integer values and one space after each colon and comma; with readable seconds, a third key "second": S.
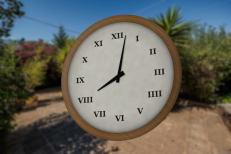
{"hour": 8, "minute": 2}
